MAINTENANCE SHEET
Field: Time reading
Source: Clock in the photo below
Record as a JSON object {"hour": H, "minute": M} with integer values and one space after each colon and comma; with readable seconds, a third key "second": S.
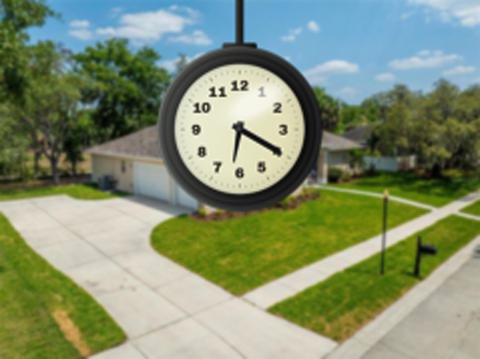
{"hour": 6, "minute": 20}
